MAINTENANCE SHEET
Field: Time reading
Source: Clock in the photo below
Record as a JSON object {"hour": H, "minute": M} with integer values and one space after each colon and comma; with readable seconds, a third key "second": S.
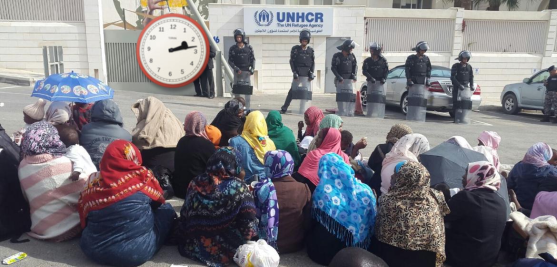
{"hour": 2, "minute": 13}
